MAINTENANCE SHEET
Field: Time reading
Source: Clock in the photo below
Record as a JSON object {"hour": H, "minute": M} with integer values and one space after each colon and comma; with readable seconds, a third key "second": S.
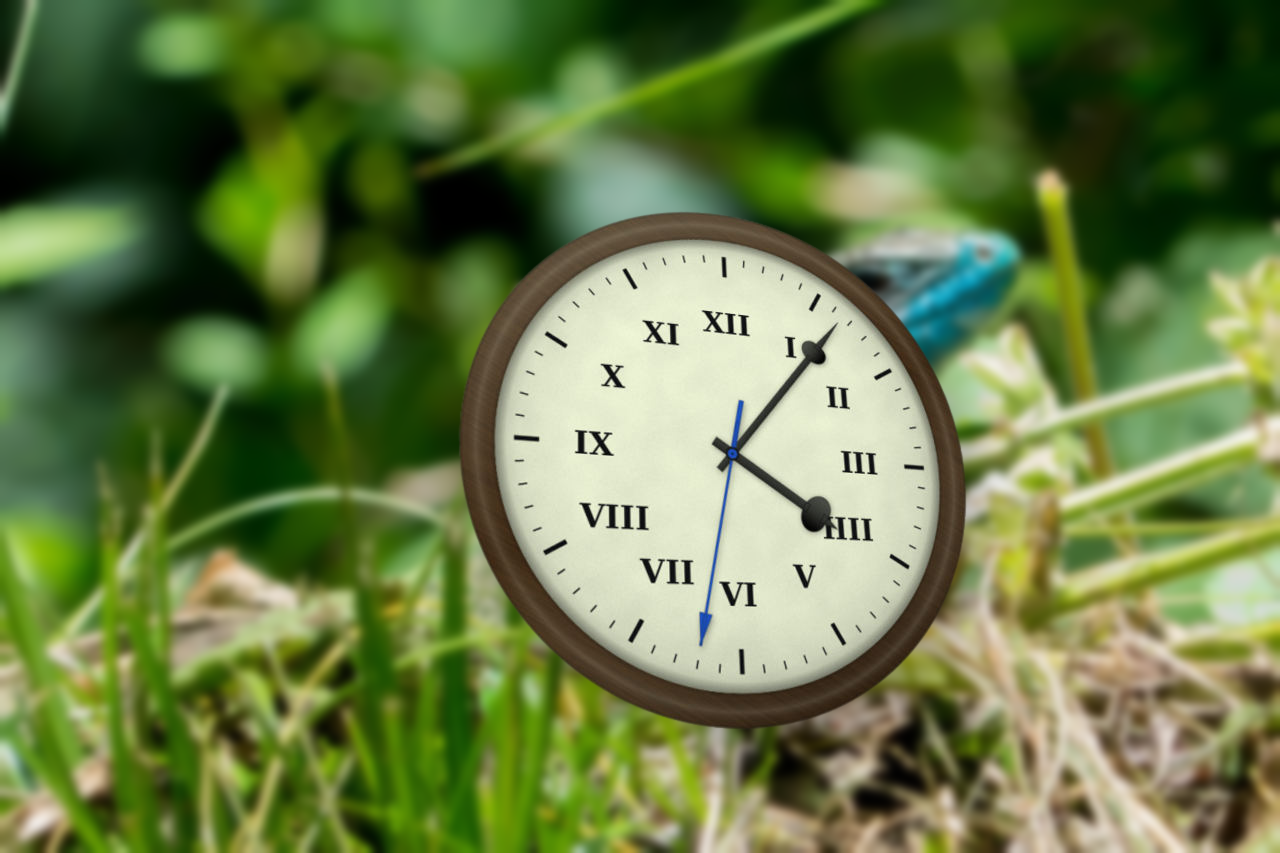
{"hour": 4, "minute": 6, "second": 32}
